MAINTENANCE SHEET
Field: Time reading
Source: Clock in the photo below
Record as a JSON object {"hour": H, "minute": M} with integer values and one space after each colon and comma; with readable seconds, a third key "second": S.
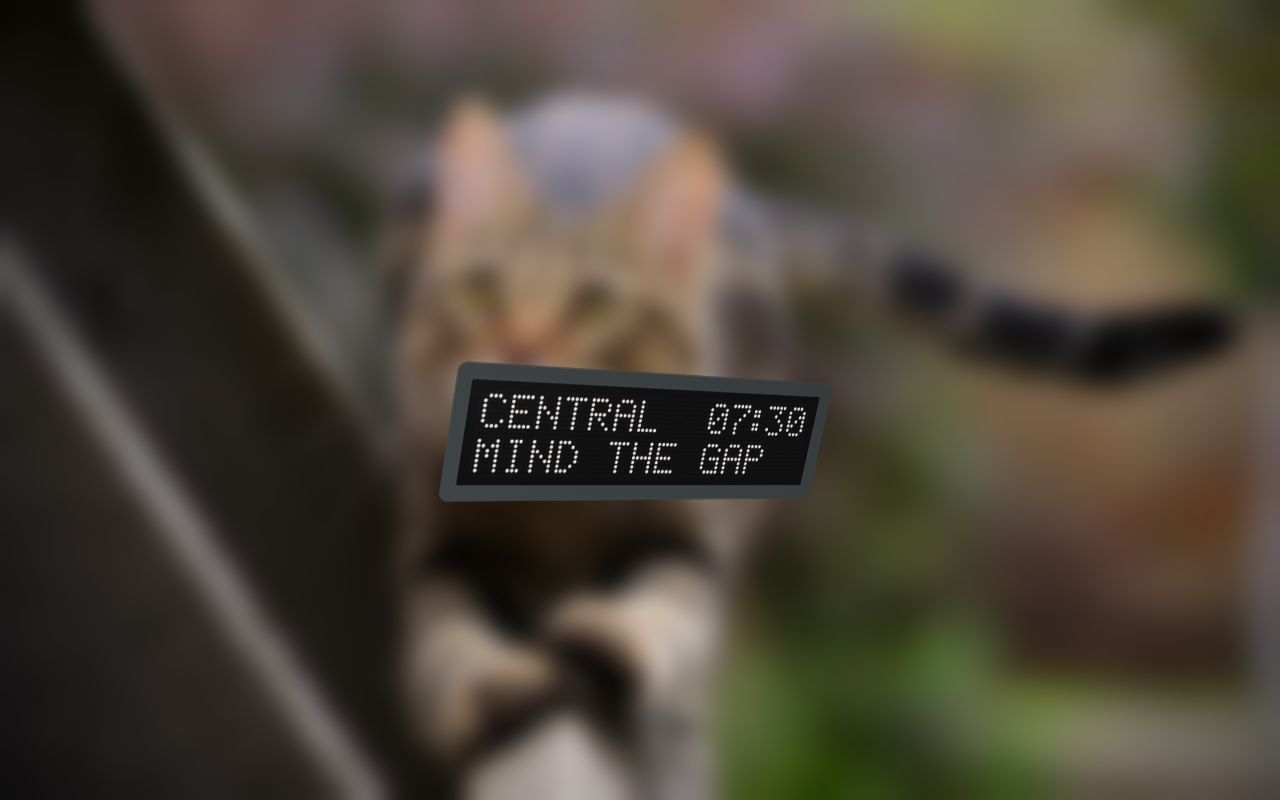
{"hour": 7, "minute": 30}
